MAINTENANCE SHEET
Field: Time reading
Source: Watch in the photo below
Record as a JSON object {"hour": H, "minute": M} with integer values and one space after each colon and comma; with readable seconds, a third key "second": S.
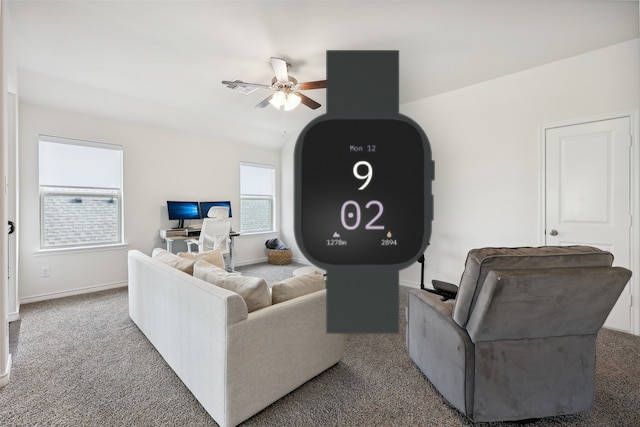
{"hour": 9, "minute": 2}
